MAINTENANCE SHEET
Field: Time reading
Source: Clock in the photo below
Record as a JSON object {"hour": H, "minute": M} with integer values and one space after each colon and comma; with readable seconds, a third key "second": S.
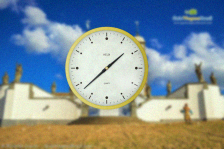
{"hour": 1, "minute": 38}
